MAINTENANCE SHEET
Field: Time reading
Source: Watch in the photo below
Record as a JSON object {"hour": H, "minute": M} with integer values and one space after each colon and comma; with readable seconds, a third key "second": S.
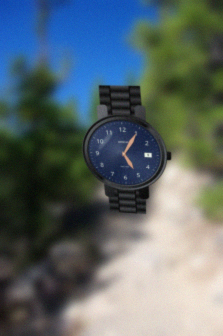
{"hour": 5, "minute": 5}
